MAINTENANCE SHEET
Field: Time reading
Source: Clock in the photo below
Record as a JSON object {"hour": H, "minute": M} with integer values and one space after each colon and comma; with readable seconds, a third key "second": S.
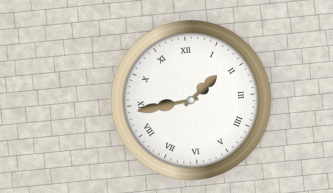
{"hour": 1, "minute": 44}
